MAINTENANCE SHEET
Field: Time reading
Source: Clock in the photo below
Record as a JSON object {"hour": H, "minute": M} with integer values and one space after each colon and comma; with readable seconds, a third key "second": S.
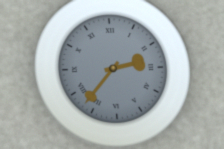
{"hour": 2, "minute": 37}
